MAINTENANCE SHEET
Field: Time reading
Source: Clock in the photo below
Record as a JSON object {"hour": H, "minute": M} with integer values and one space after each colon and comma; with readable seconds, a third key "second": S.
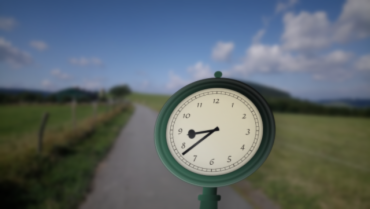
{"hour": 8, "minute": 38}
